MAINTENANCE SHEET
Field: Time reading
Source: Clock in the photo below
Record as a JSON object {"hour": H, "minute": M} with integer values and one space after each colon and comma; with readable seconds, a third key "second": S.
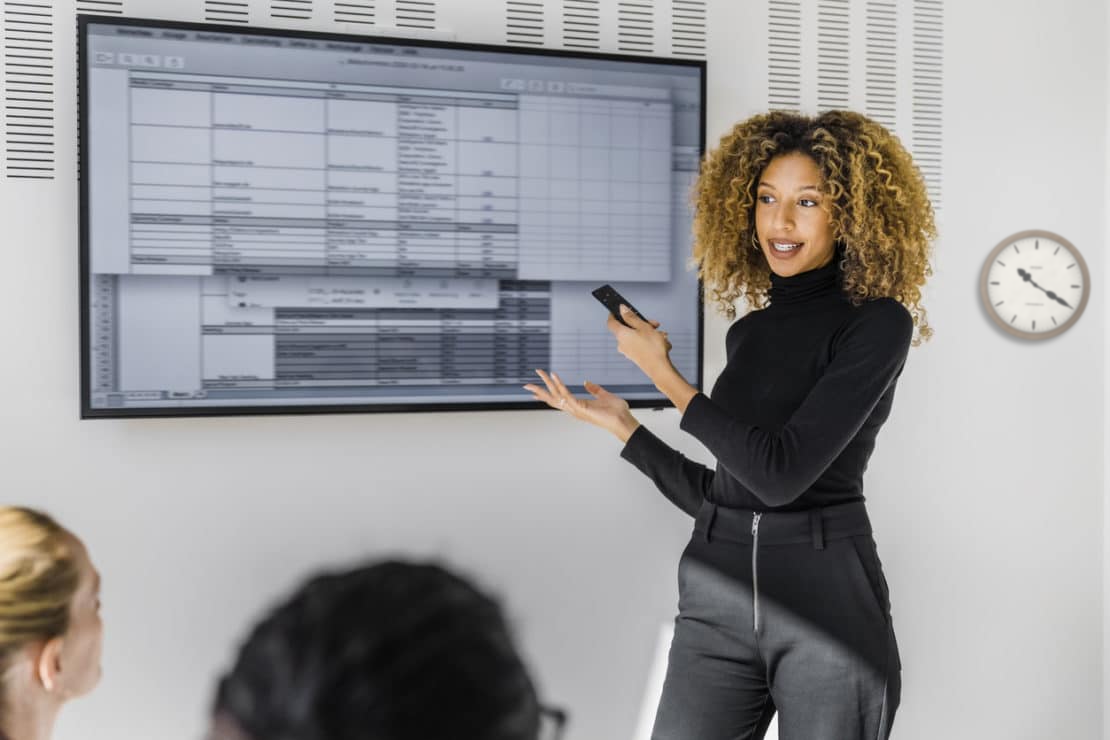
{"hour": 10, "minute": 20}
